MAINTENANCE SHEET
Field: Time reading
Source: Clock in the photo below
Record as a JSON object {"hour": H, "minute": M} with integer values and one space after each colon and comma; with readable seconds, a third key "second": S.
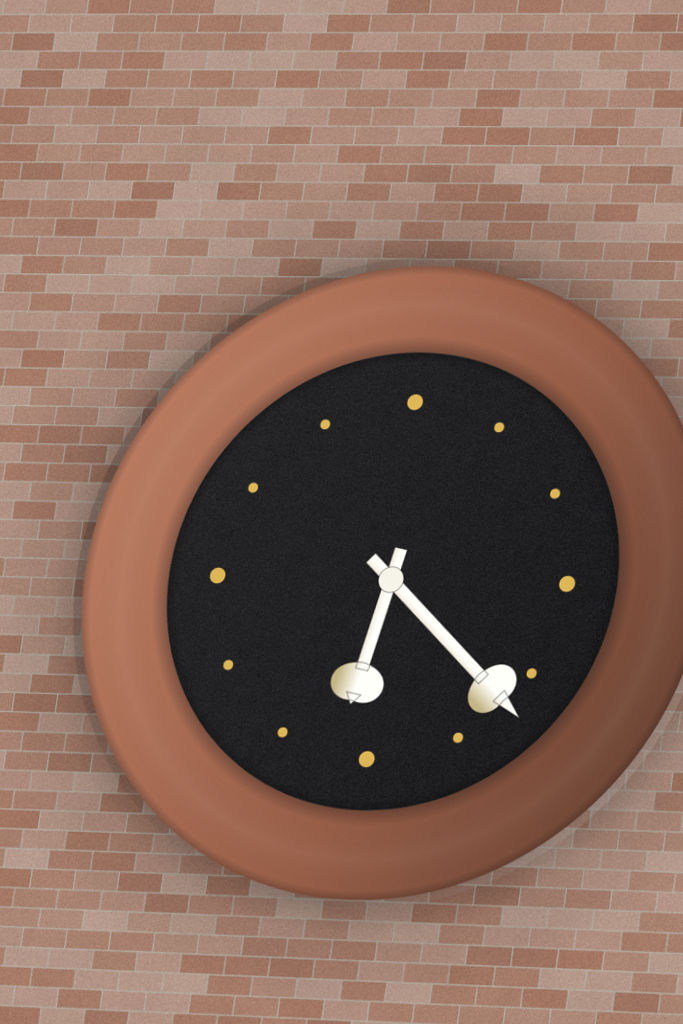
{"hour": 6, "minute": 22}
